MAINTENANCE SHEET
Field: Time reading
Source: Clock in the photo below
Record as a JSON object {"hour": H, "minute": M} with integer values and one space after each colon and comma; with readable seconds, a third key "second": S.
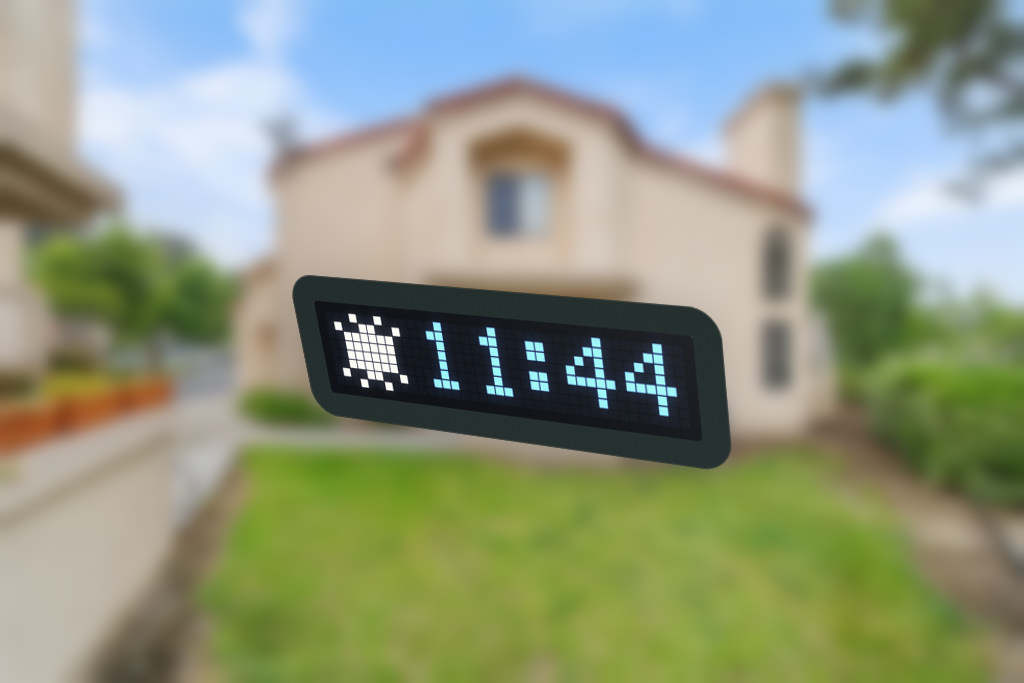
{"hour": 11, "minute": 44}
